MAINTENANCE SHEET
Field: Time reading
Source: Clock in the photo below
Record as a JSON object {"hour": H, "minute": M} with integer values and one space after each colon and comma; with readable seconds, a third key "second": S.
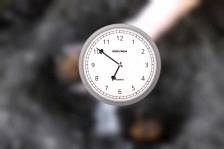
{"hour": 6, "minute": 51}
